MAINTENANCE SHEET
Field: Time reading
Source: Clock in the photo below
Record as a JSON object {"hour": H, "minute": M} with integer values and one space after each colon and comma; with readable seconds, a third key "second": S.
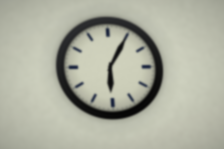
{"hour": 6, "minute": 5}
